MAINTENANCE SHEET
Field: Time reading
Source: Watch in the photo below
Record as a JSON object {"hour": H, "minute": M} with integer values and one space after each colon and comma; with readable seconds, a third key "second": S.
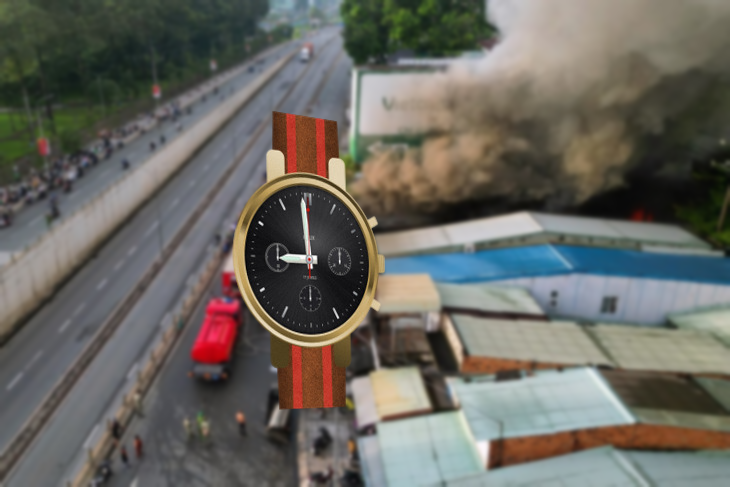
{"hour": 8, "minute": 59}
